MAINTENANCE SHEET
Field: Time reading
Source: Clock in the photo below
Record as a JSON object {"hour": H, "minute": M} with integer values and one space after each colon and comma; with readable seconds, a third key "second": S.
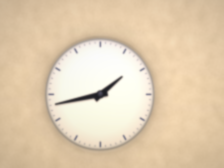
{"hour": 1, "minute": 43}
